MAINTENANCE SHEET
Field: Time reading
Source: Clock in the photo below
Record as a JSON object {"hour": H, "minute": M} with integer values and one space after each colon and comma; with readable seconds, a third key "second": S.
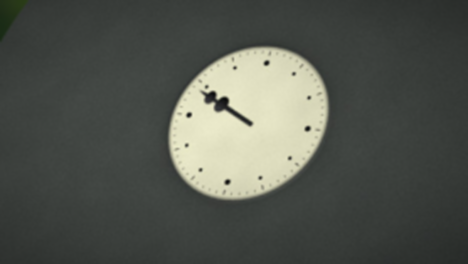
{"hour": 9, "minute": 49}
